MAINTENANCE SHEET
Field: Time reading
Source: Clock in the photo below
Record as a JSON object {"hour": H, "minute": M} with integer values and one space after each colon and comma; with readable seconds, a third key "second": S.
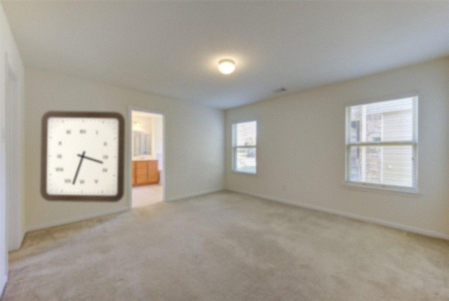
{"hour": 3, "minute": 33}
